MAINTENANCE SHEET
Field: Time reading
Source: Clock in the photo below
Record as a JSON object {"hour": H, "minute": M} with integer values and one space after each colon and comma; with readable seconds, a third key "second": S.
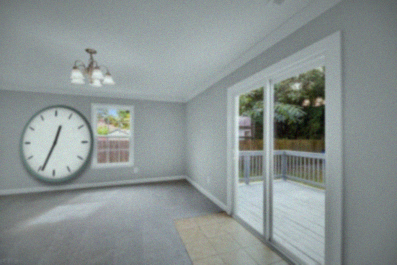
{"hour": 12, "minute": 34}
